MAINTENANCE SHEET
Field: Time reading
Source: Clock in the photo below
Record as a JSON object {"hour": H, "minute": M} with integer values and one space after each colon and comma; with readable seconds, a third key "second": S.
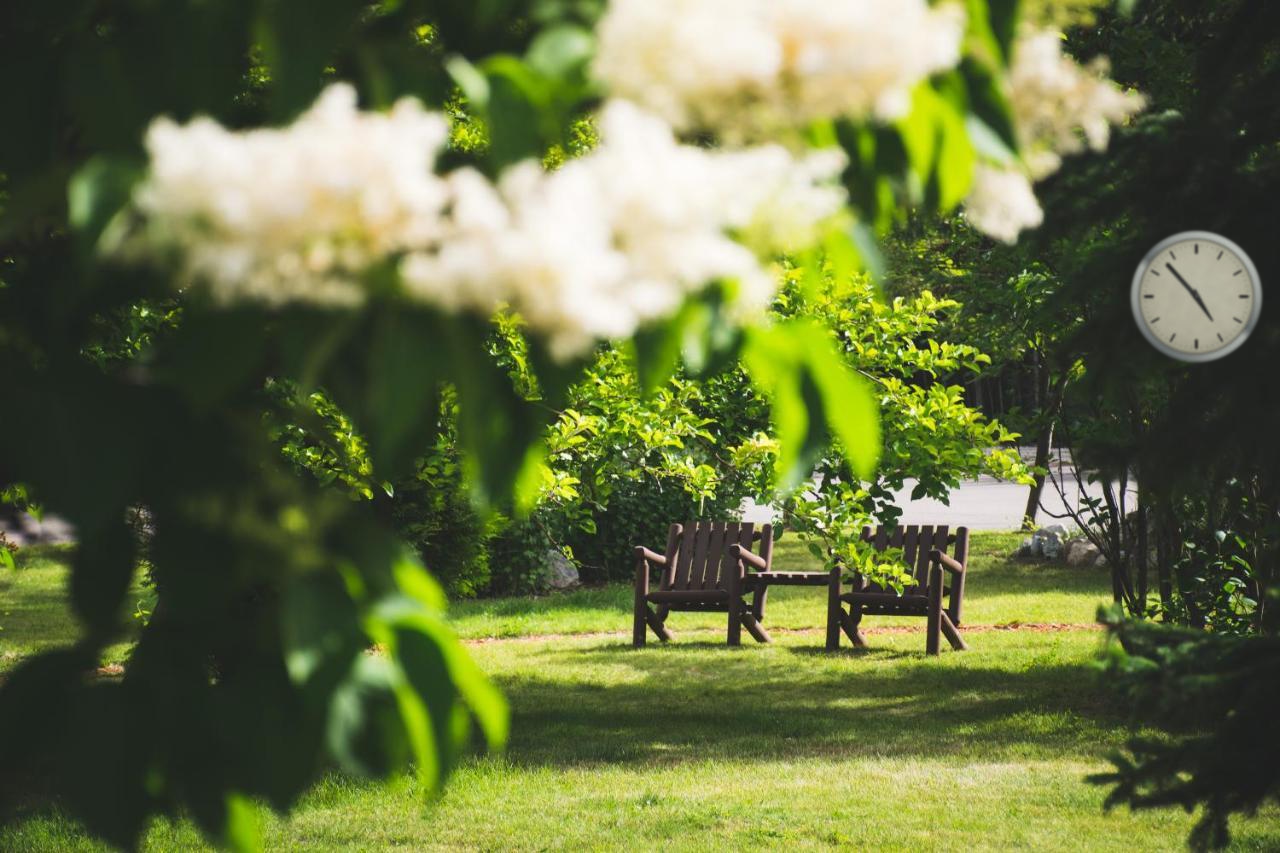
{"hour": 4, "minute": 53}
